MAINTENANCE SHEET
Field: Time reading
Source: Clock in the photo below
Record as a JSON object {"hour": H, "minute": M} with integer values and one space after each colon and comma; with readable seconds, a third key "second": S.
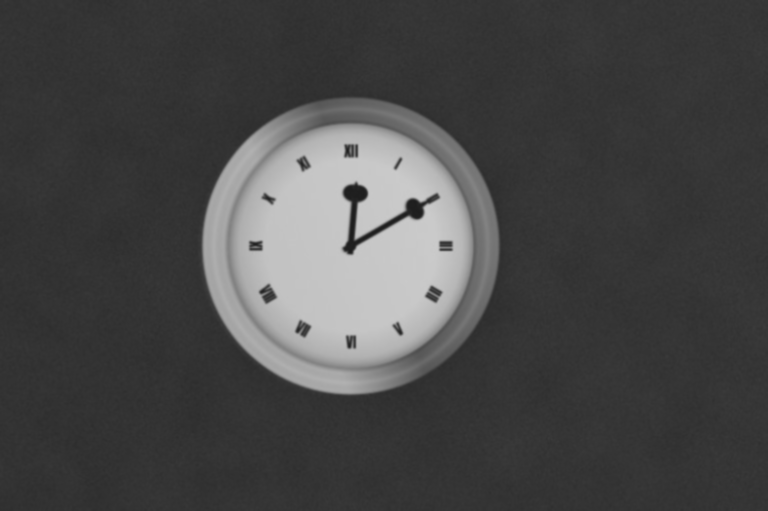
{"hour": 12, "minute": 10}
